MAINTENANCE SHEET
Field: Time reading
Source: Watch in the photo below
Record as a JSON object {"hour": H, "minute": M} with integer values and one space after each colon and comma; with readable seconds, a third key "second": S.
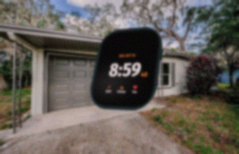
{"hour": 8, "minute": 59}
